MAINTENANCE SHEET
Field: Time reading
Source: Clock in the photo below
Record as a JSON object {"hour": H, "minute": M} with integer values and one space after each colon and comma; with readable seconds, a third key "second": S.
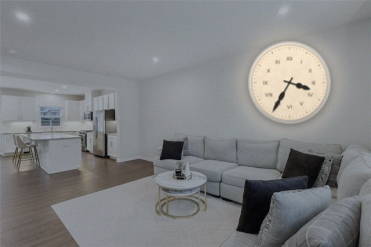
{"hour": 3, "minute": 35}
